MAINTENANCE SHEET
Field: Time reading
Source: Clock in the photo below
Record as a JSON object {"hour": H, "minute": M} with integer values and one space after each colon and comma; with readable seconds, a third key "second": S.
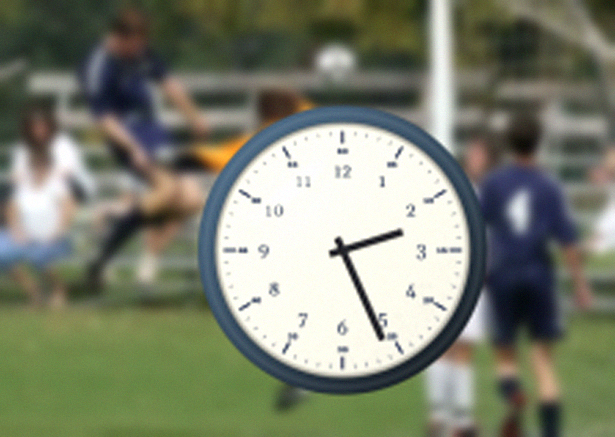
{"hour": 2, "minute": 26}
